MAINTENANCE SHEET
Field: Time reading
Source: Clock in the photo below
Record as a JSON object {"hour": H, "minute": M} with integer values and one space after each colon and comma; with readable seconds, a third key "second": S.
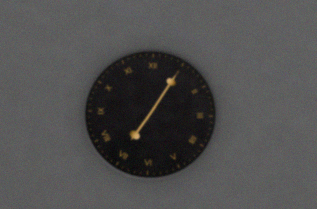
{"hour": 7, "minute": 5}
